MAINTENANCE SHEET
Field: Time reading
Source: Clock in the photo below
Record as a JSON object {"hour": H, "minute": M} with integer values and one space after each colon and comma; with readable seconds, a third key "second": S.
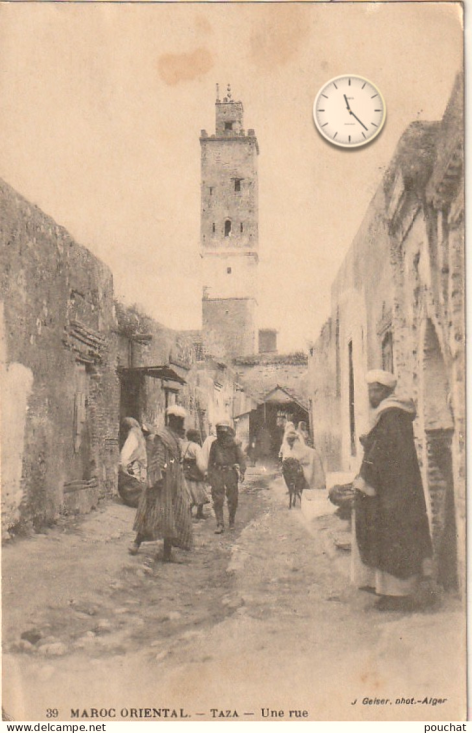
{"hour": 11, "minute": 23}
